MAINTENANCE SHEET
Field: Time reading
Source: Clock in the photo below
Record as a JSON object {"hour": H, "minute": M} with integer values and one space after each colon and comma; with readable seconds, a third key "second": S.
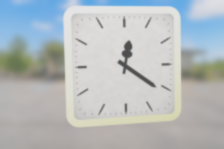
{"hour": 12, "minute": 21}
